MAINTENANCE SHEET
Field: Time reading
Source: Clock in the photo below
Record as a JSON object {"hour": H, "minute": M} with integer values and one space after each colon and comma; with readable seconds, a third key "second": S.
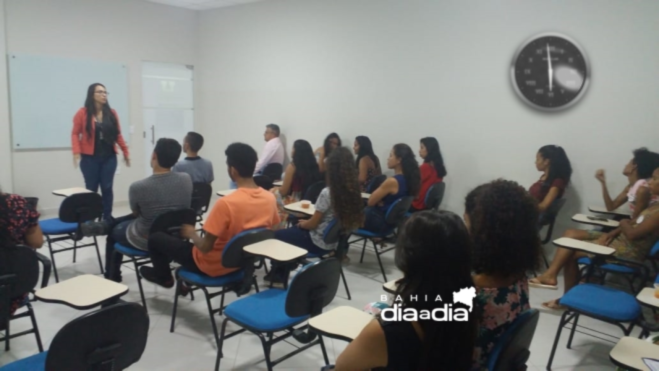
{"hour": 5, "minute": 59}
